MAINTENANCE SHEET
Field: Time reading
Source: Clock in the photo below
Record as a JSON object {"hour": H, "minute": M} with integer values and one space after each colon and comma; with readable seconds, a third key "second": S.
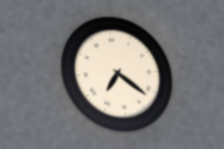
{"hour": 7, "minute": 22}
